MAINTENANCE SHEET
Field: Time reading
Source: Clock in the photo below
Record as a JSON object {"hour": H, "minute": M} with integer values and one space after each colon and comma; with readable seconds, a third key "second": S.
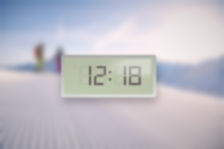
{"hour": 12, "minute": 18}
